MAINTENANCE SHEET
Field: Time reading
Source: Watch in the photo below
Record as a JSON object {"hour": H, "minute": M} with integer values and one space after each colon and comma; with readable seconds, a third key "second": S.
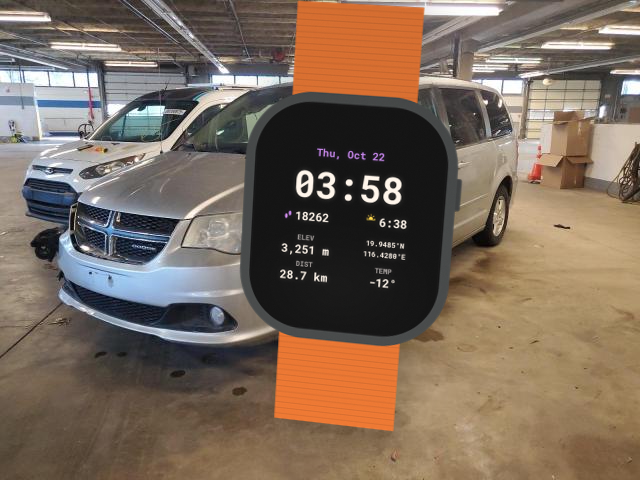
{"hour": 3, "minute": 58}
